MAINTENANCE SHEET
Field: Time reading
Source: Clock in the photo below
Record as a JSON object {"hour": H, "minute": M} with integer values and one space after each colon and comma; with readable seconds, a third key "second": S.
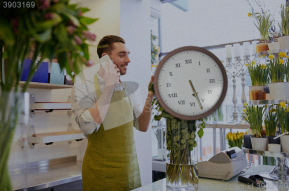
{"hour": 5, "minute": 27}
